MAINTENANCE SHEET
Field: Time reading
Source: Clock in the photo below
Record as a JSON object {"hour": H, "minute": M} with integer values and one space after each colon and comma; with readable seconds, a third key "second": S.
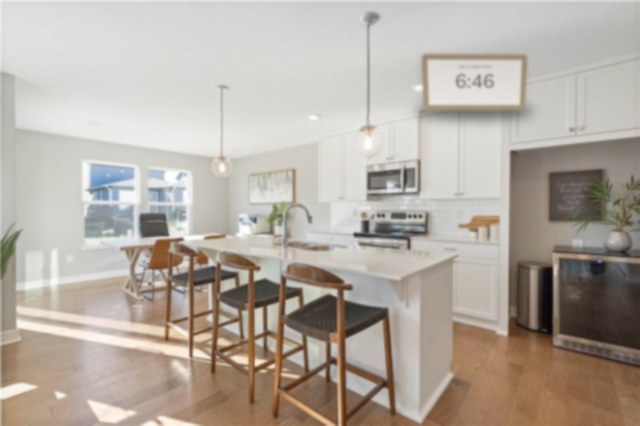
{"hour": 6, "minute": 46}
